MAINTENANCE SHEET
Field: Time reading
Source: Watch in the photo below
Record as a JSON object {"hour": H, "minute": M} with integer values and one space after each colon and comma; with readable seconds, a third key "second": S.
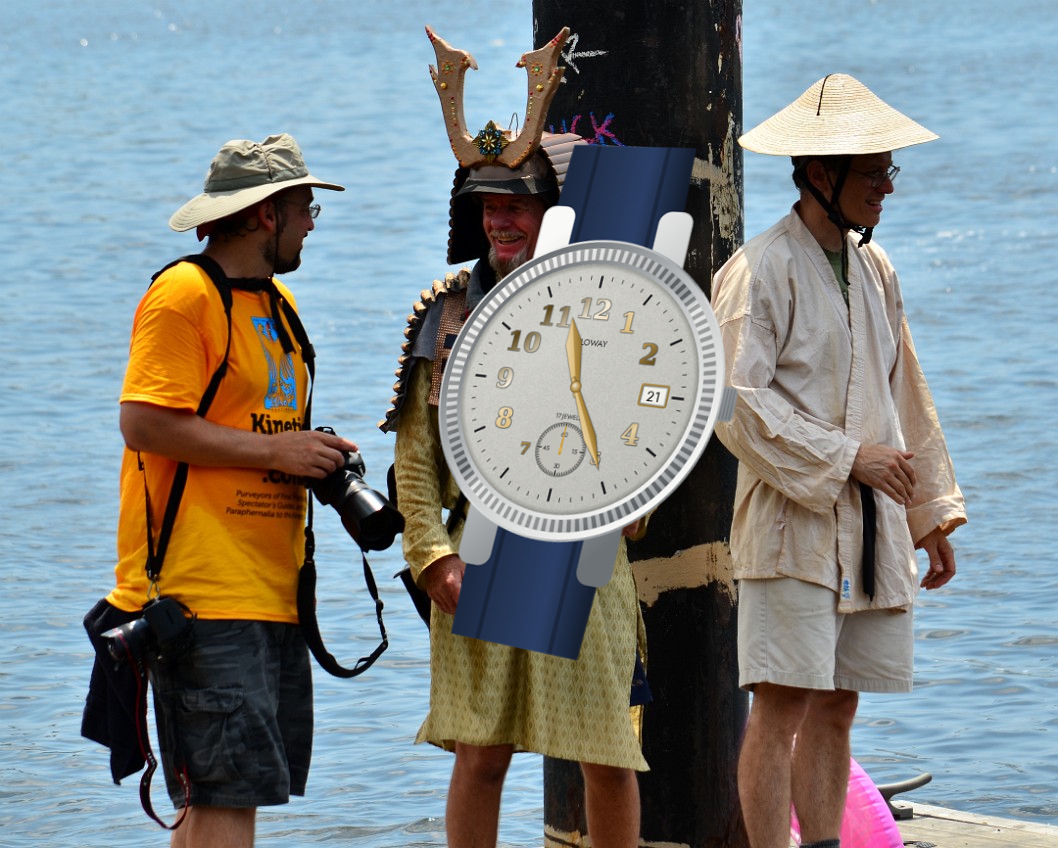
{"hour": 11, "minute": 25}
